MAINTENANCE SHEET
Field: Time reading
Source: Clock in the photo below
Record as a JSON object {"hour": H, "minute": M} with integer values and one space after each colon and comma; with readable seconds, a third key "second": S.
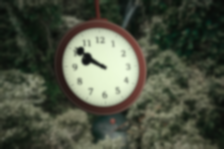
{"hour": 9, "minute": 51}
